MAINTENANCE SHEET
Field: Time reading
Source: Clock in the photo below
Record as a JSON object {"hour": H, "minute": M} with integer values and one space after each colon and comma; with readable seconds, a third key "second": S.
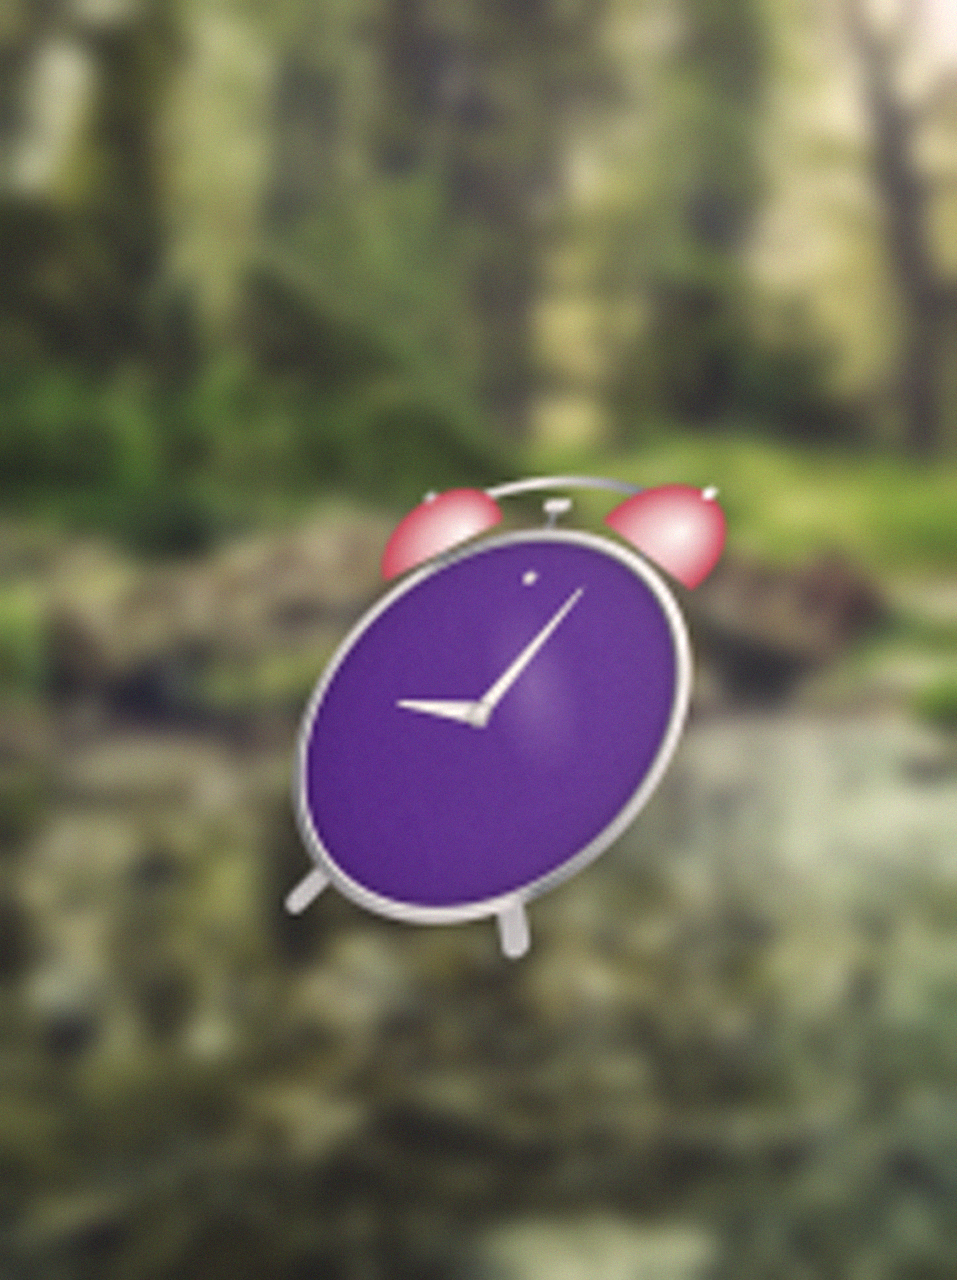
{"hour": 9, "minute": 4}
